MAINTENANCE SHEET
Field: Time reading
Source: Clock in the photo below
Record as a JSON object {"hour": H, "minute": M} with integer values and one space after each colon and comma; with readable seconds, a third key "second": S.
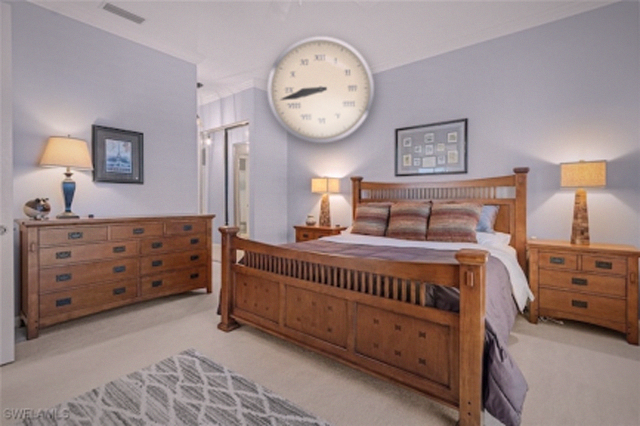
{"hour": 8, "minute": 43}
